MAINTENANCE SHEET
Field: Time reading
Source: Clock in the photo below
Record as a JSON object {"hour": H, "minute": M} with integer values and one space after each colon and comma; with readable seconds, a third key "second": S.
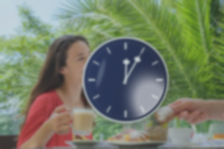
{"hour": 12, "minute": 5}
